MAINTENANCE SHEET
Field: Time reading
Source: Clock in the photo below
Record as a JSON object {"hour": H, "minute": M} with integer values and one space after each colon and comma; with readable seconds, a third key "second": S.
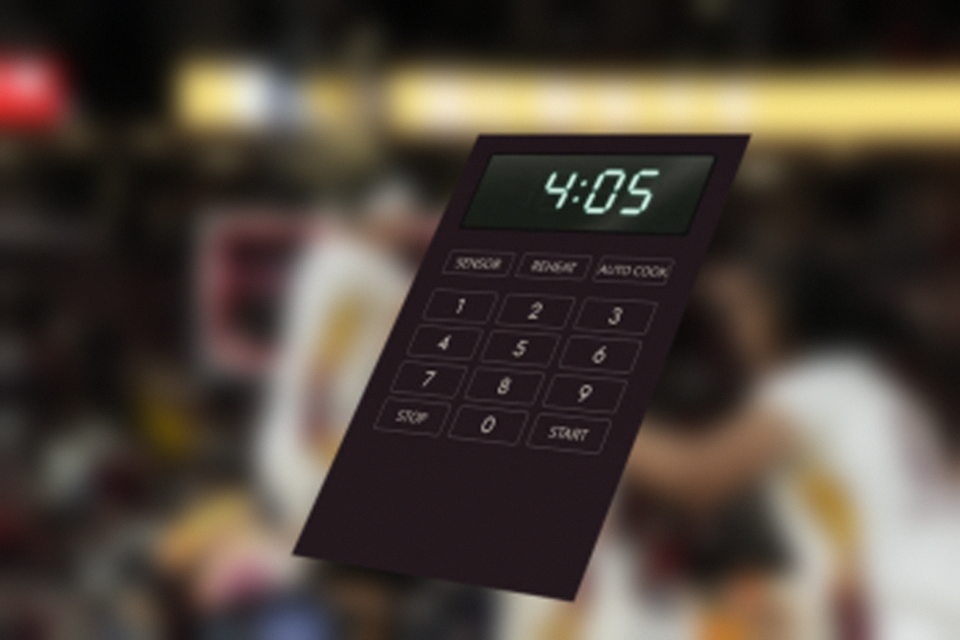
{"hour": 4, "minute": 5}
